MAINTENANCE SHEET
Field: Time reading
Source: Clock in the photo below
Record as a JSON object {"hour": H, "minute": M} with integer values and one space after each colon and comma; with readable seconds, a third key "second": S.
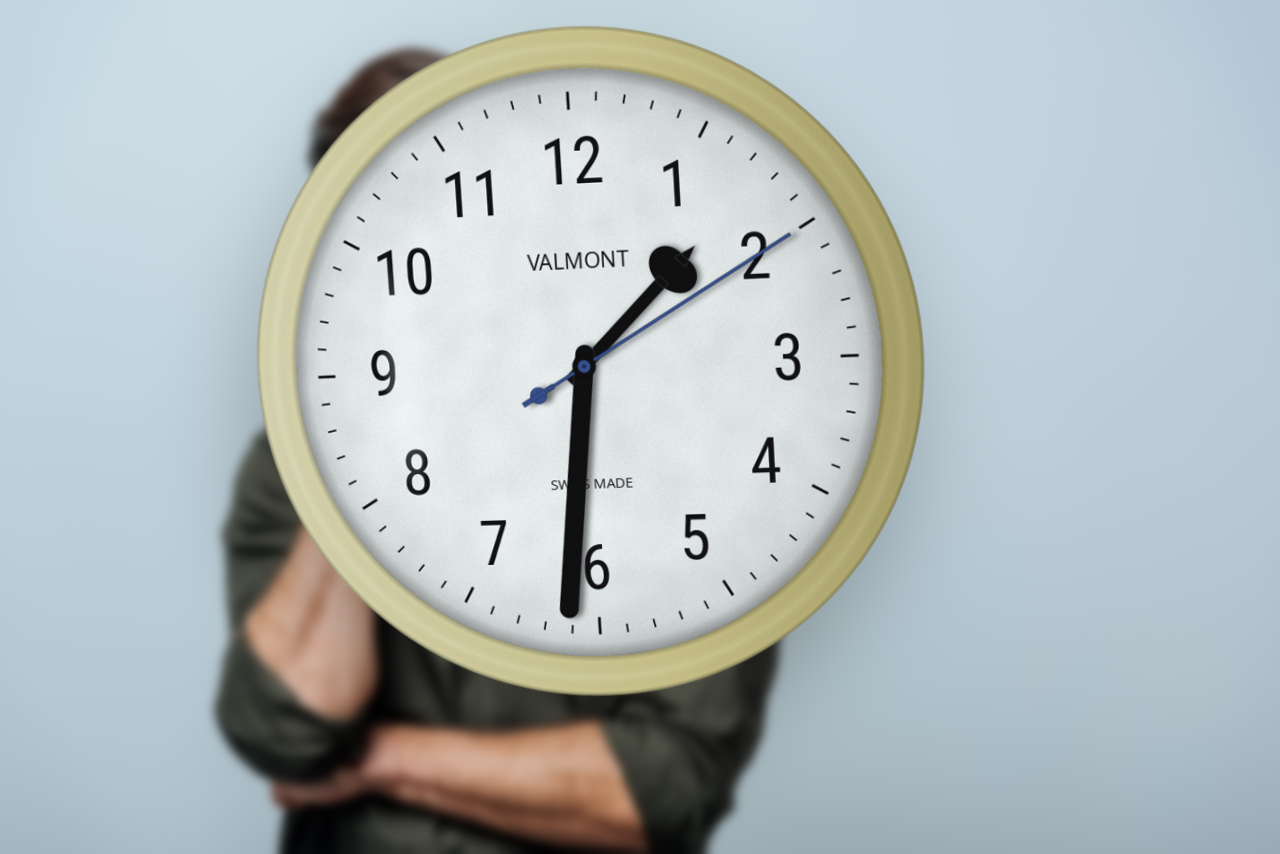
{"hour": 1, "minute": 31, "second": 10}
